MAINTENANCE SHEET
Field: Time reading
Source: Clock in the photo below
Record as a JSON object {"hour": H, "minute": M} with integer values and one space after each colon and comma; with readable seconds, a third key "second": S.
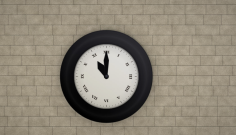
{"hour": 11, "minute": 0}
